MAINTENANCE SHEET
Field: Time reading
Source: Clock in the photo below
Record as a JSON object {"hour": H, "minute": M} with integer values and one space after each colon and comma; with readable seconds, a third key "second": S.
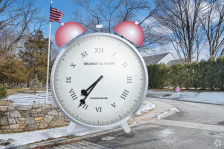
{"hour": 7, "minute": 36}
